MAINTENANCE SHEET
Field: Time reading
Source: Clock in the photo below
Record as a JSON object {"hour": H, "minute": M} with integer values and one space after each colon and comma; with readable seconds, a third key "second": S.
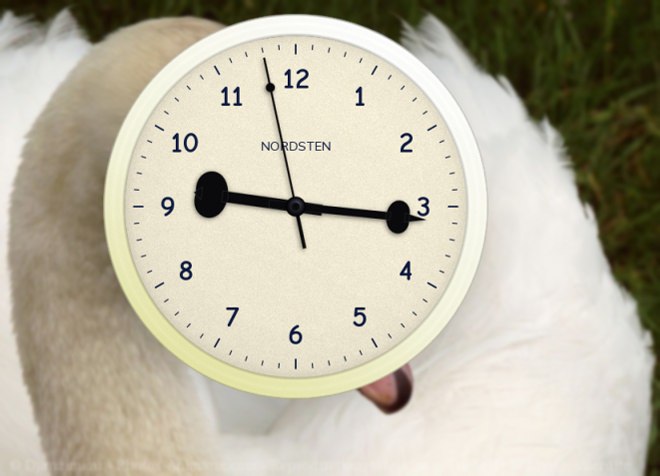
{"hour": 9, "minute": 15, "second": 58}
